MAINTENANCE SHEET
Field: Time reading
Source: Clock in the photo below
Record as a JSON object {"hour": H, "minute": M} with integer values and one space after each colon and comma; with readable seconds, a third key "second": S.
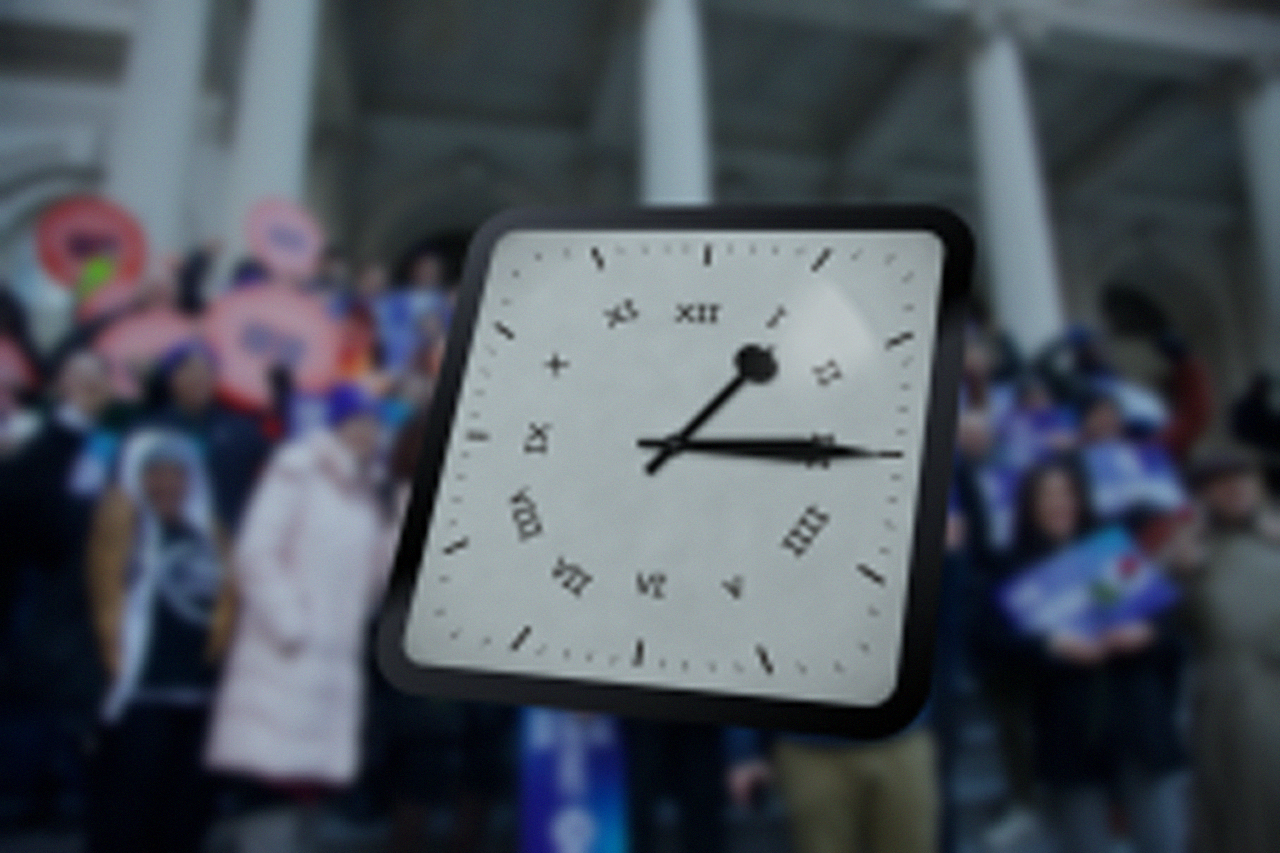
{"hour": 1, "minute": 15}
